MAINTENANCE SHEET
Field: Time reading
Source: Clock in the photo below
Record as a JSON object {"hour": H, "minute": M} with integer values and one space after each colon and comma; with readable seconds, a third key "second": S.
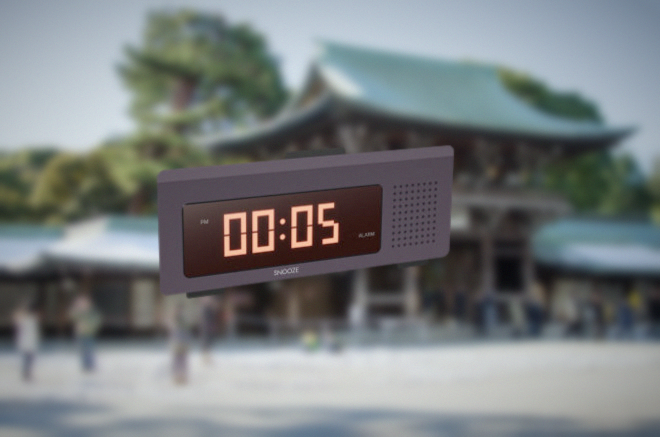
{"hour": 0, "minute": 5}
